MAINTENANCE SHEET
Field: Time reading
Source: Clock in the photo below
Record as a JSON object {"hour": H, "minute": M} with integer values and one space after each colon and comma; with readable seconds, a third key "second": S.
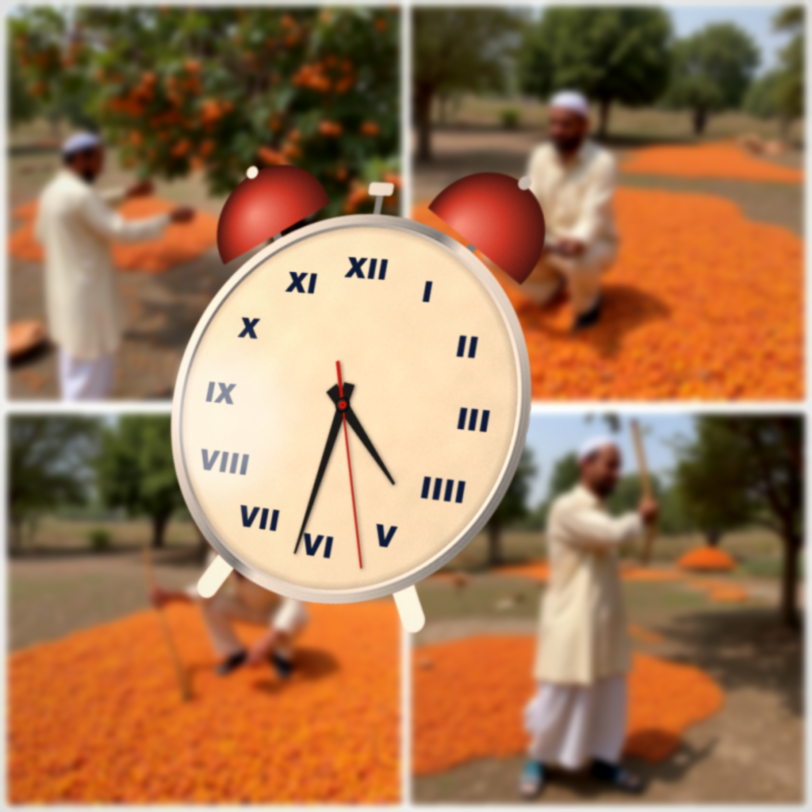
{"hour": 4, "minute": 31, "second": 27}
